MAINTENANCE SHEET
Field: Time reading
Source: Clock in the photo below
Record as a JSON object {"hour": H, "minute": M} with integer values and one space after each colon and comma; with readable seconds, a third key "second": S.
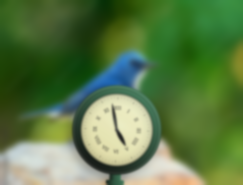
{"hour": 4, "minute": 58}
